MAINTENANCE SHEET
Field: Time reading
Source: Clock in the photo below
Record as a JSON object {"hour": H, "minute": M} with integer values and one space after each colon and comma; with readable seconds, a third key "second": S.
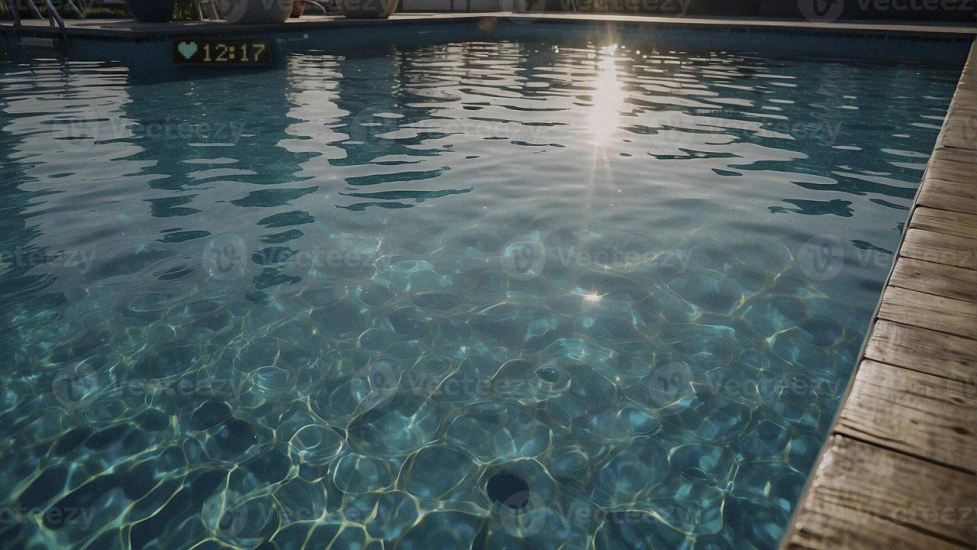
{"hour": 12, "minute": 17}
